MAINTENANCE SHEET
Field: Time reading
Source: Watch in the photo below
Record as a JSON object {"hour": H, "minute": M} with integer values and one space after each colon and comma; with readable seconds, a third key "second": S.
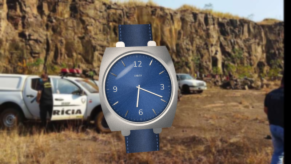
{"hour": 6, "minute": 19}
